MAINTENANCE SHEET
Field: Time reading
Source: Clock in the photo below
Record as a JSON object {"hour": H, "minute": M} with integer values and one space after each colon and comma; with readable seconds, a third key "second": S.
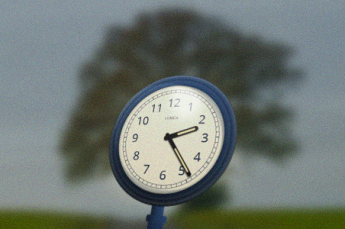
{"hour": 2, "minute": 24}
